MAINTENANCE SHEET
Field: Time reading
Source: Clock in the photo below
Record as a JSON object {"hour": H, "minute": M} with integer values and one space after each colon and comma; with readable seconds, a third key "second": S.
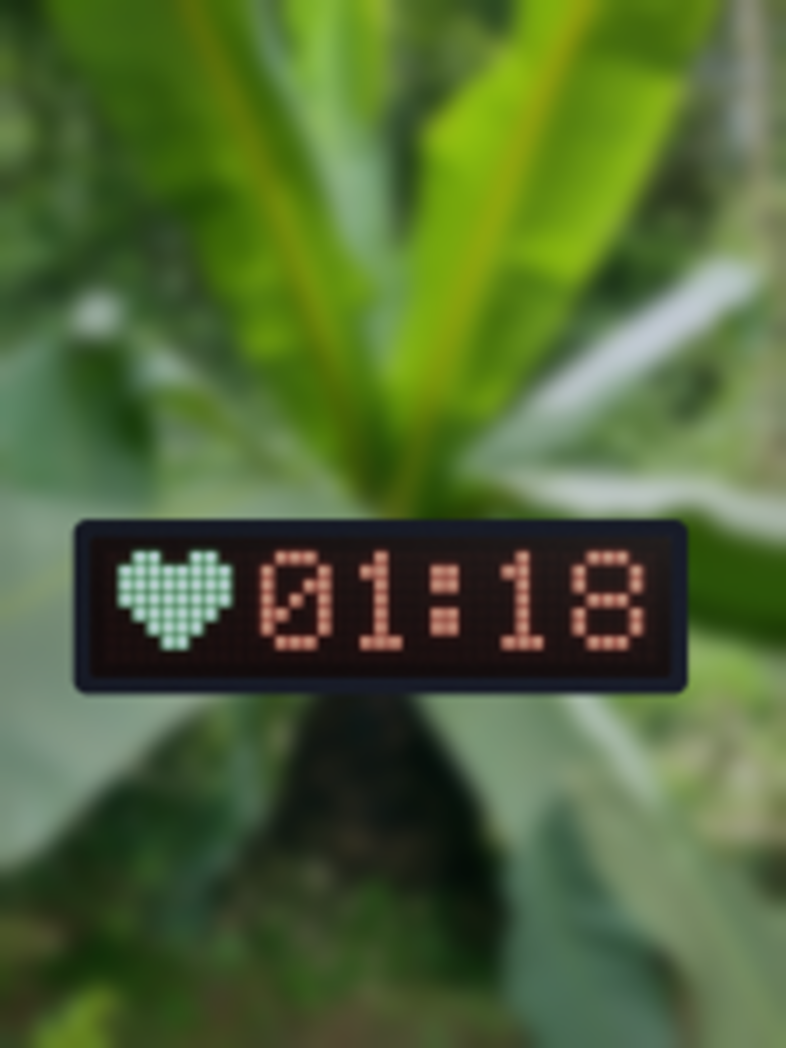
{"hour": 1, "minute": 18}
